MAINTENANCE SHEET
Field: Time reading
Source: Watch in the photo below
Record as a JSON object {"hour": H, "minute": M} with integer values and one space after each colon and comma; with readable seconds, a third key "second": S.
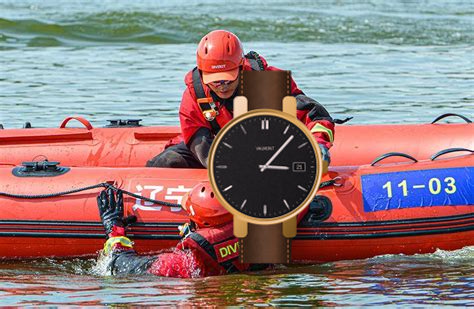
{"hour": 3, "minute": 7}
